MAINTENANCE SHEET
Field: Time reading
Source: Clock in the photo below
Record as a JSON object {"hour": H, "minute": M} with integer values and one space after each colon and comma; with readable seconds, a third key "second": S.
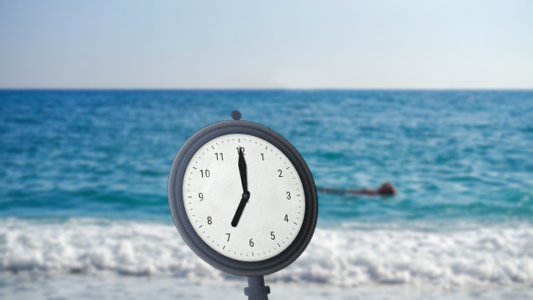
{"hour": 7, "minute": 0}
